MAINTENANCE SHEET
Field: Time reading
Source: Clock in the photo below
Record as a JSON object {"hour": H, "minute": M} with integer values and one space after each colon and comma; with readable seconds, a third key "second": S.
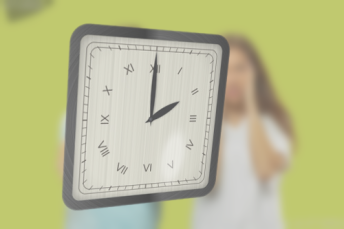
{"hour": 2, "minute": 0}
